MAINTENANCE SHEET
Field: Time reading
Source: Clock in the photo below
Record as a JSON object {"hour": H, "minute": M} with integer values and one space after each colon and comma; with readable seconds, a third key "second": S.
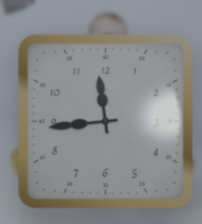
{"hour": 11, "minute": 44}
